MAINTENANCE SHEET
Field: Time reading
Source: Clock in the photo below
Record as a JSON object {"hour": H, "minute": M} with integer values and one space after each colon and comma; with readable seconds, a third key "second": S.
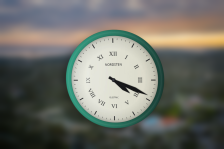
{"hour": 4, "minute": 19}
